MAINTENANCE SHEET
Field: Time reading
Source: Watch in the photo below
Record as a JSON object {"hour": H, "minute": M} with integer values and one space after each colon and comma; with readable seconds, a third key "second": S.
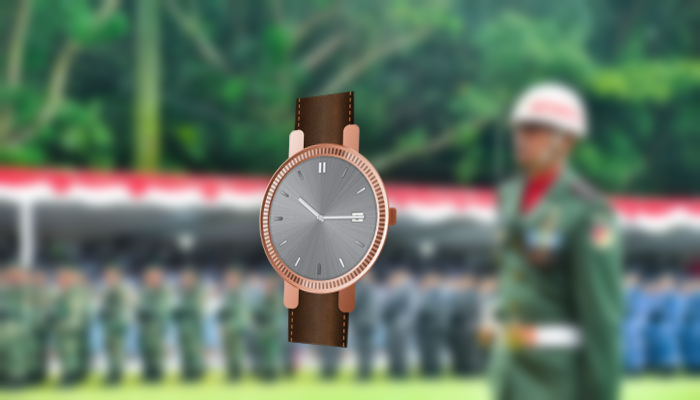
{"hour": 10, "minute": 15}
